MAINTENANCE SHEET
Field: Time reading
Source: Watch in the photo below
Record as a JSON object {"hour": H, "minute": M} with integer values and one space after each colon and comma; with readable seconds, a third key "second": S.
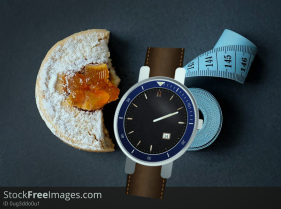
{"hour": 2, "minute": 11}
